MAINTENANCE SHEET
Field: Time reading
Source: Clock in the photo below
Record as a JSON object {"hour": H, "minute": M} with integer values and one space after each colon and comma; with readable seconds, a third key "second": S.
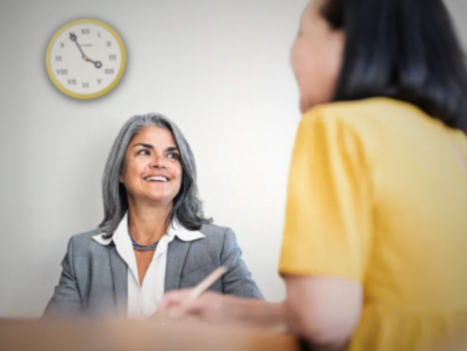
{"hour": 3, "minute": 55}
